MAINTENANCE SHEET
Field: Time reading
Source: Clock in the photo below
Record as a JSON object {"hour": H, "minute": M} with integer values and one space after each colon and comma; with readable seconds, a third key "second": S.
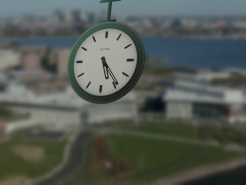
{"hour": 5, "minute": 24}
